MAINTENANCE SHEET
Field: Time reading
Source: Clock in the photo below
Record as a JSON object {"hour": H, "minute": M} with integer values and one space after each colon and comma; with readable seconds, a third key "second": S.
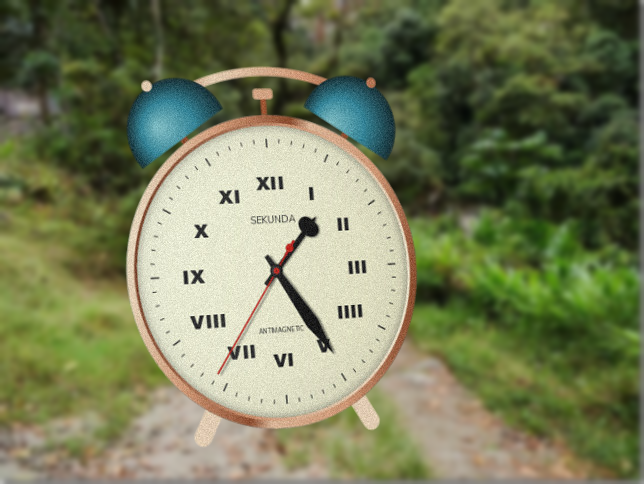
{"hour": 1, "minute": 24, "second": 36}
